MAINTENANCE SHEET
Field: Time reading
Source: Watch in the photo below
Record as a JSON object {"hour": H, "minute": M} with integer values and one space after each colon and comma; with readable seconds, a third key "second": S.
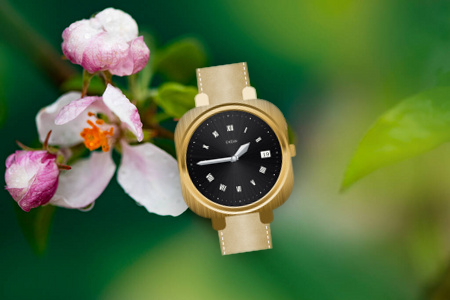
{"hour": 1, "minute": 45}
